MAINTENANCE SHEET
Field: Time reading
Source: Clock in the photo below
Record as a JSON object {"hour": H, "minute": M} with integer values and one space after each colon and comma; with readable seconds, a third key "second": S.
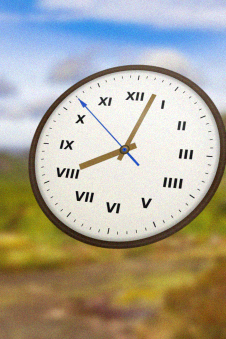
{"hour": 8, "minute": 2, "second": 52}
